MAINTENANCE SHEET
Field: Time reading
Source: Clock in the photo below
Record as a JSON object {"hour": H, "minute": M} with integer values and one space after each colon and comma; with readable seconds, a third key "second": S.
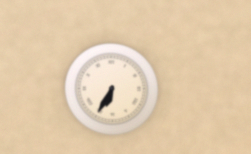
{"hour": 6, "minute": 35}
